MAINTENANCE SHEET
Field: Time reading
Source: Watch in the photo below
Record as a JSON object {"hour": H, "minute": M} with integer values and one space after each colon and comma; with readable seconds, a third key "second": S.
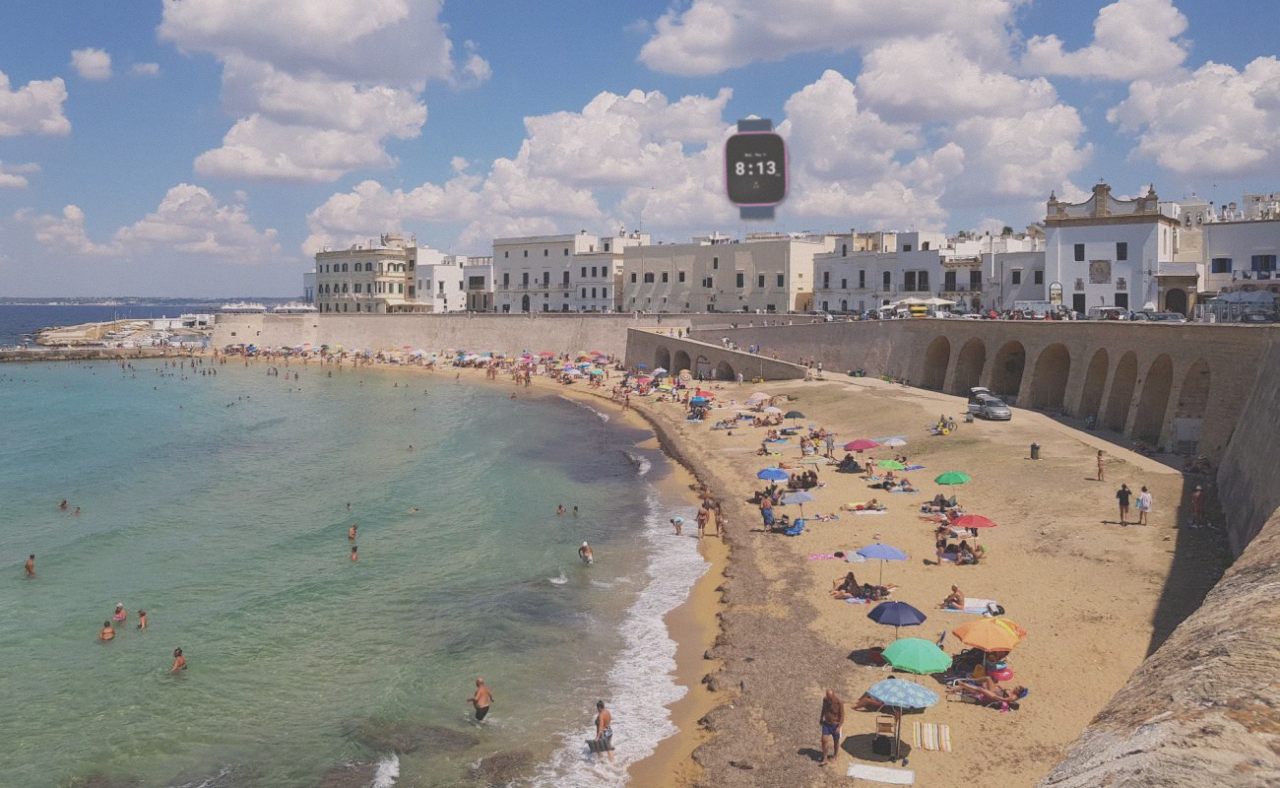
{"hour": 8, "minute": 13}
